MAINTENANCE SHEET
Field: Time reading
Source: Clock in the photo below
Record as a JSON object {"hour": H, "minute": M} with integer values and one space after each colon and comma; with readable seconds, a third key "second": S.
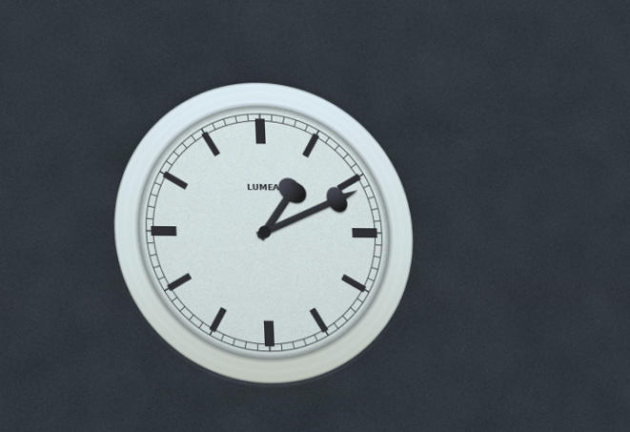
{"hour": 1, "minute": 11}
